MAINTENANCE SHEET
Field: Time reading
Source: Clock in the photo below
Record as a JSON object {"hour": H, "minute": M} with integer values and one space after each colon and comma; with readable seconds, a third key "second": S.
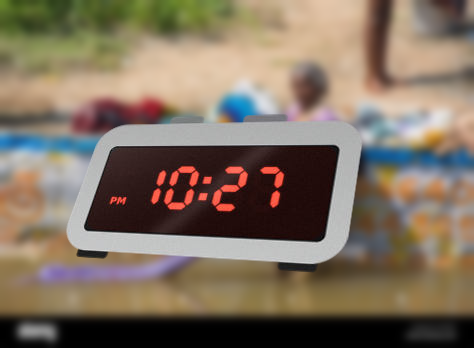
{"hour": 10, "minute": 27}
